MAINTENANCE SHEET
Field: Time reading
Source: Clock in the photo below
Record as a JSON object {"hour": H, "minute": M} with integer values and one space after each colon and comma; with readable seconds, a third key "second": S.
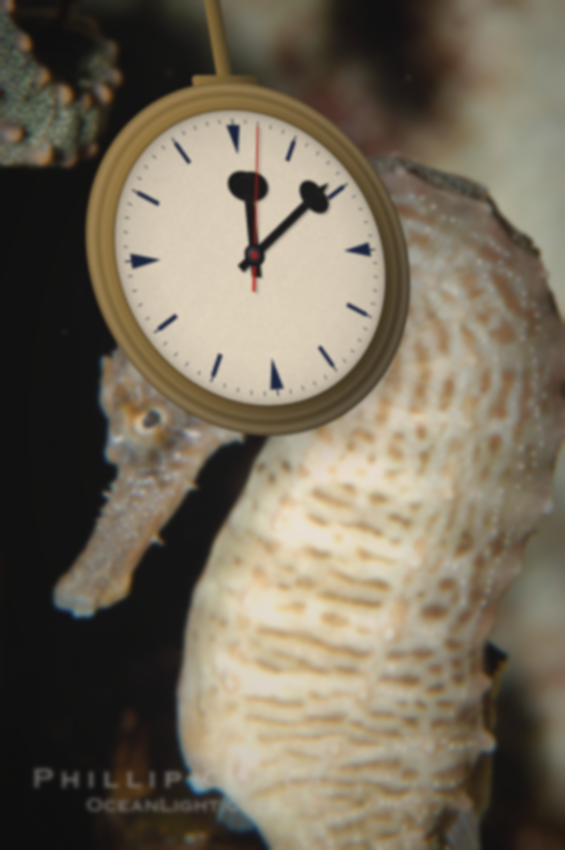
{"hour": 12, "minute": 9, "second": 2}
